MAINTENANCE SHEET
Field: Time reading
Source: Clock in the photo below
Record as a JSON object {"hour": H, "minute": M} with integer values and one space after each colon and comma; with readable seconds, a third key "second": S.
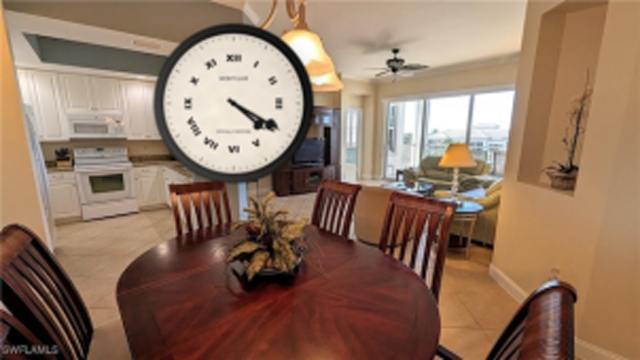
{"hour": 4, "minute": 20}
